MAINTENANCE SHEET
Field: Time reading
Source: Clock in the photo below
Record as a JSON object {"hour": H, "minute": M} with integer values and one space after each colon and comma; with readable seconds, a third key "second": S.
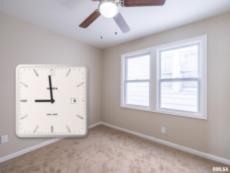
{"hour": 8, "minute": 59}
